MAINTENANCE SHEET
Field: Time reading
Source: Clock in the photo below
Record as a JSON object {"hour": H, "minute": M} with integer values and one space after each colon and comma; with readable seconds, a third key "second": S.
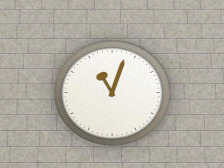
{"hour": 11, "minute": 3}
